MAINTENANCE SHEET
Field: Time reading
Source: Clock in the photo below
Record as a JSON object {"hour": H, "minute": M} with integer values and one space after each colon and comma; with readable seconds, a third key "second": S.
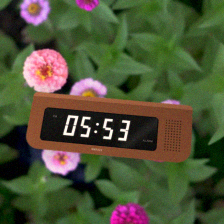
{"hour": 5, "minute": 53}
